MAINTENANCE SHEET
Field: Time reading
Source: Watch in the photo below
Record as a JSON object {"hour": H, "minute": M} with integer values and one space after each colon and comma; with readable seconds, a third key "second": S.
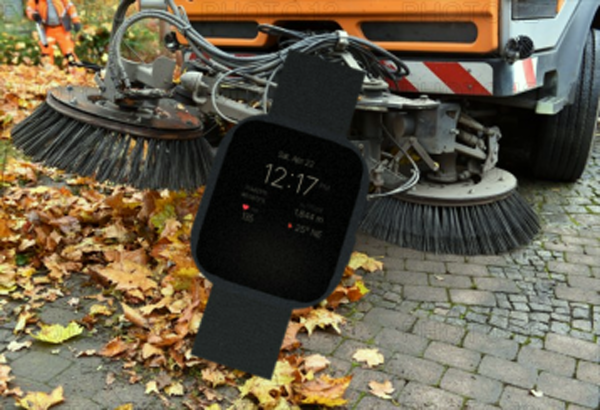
{"hour": 12, "minute": 17}
